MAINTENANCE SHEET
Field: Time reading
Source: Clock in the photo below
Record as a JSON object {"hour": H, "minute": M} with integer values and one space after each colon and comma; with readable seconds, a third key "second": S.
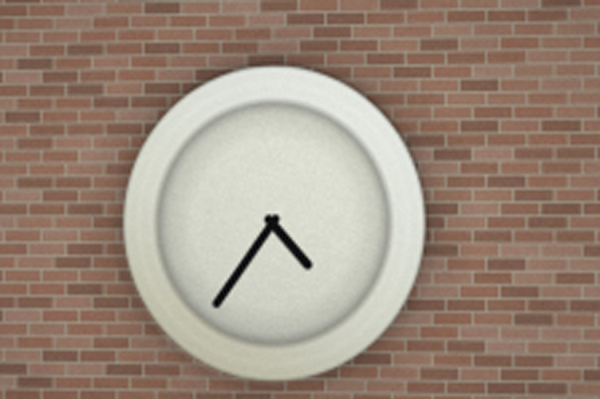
{"hour": 4, "minute": 36}
